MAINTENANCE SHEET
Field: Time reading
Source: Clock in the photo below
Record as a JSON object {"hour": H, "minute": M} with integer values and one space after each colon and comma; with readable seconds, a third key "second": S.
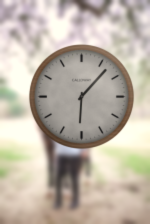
{"hour": 6, "minute": 7}
